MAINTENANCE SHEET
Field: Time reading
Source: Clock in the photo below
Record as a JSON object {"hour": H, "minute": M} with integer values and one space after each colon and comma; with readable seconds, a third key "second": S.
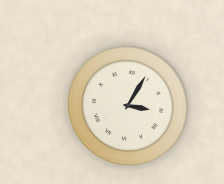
{"hour": 3, "minute": 4}
